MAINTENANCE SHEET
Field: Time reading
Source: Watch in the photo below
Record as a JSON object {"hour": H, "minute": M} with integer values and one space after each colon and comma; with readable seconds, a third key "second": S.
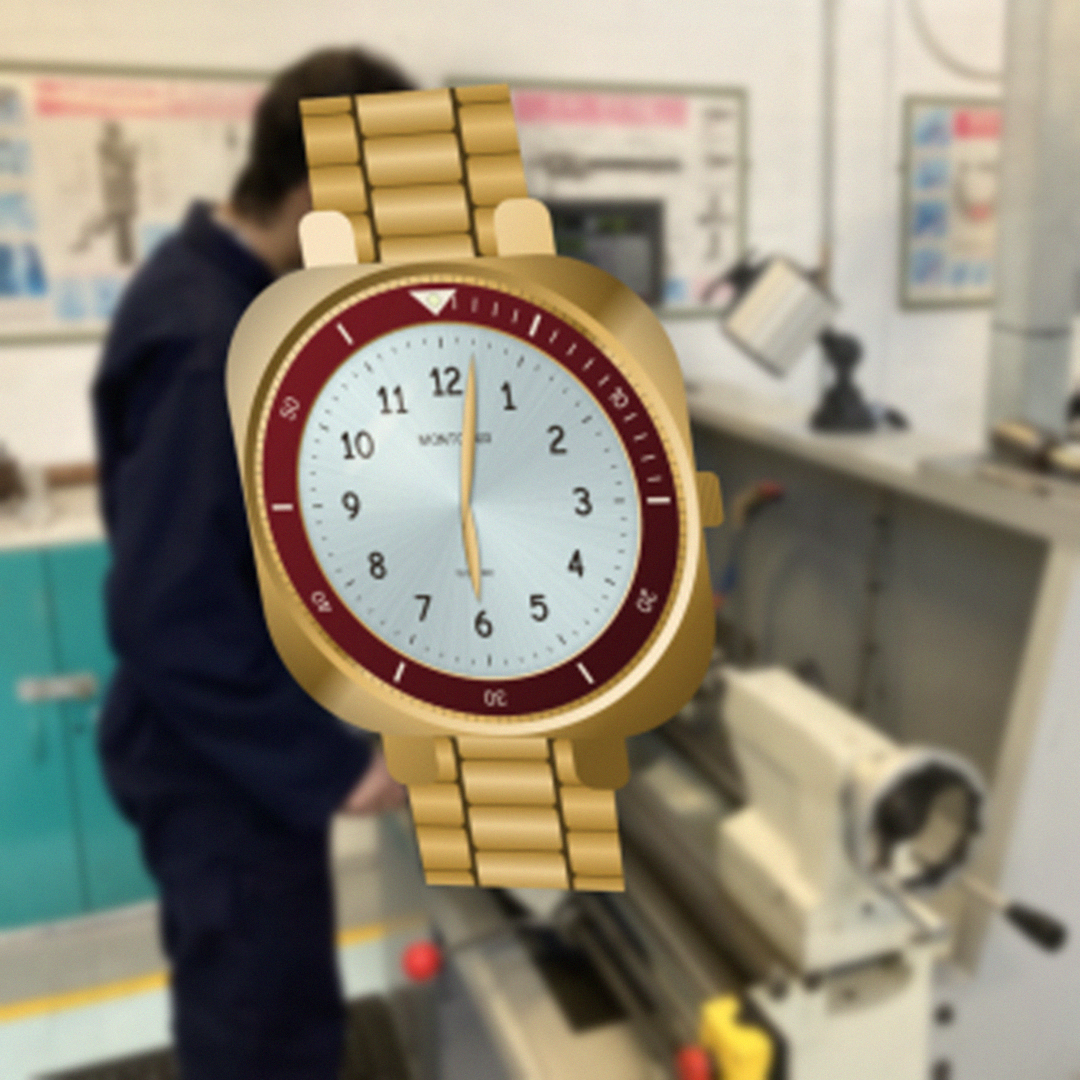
{"hour": 6, "minute": 2}
